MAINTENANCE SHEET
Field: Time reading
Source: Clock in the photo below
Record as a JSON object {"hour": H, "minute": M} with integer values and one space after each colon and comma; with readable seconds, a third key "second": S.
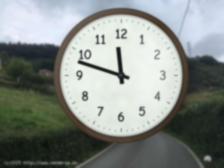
{"hour": 11, "minute": 48}
